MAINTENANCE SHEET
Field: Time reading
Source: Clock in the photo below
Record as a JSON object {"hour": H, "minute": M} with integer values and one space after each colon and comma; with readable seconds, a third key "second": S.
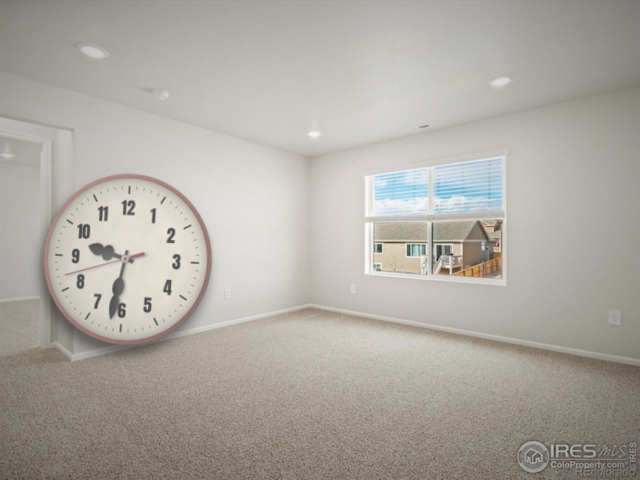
{"hour": 9, "minute": 31, "second": 42}
